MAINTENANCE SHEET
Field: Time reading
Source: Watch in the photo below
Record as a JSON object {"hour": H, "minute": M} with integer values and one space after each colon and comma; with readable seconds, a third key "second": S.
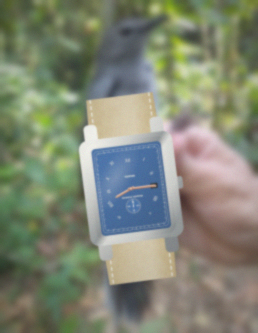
{"hour": 8, "minute": 15}
